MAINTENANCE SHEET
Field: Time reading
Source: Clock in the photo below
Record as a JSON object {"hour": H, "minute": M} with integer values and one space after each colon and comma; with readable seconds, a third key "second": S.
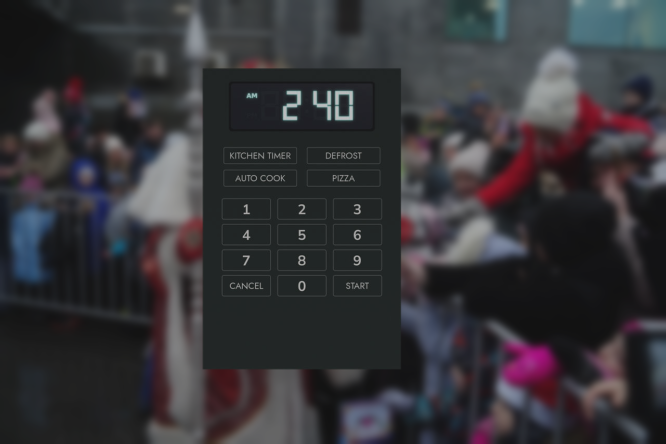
{"hour": 2, "minute": 40}
